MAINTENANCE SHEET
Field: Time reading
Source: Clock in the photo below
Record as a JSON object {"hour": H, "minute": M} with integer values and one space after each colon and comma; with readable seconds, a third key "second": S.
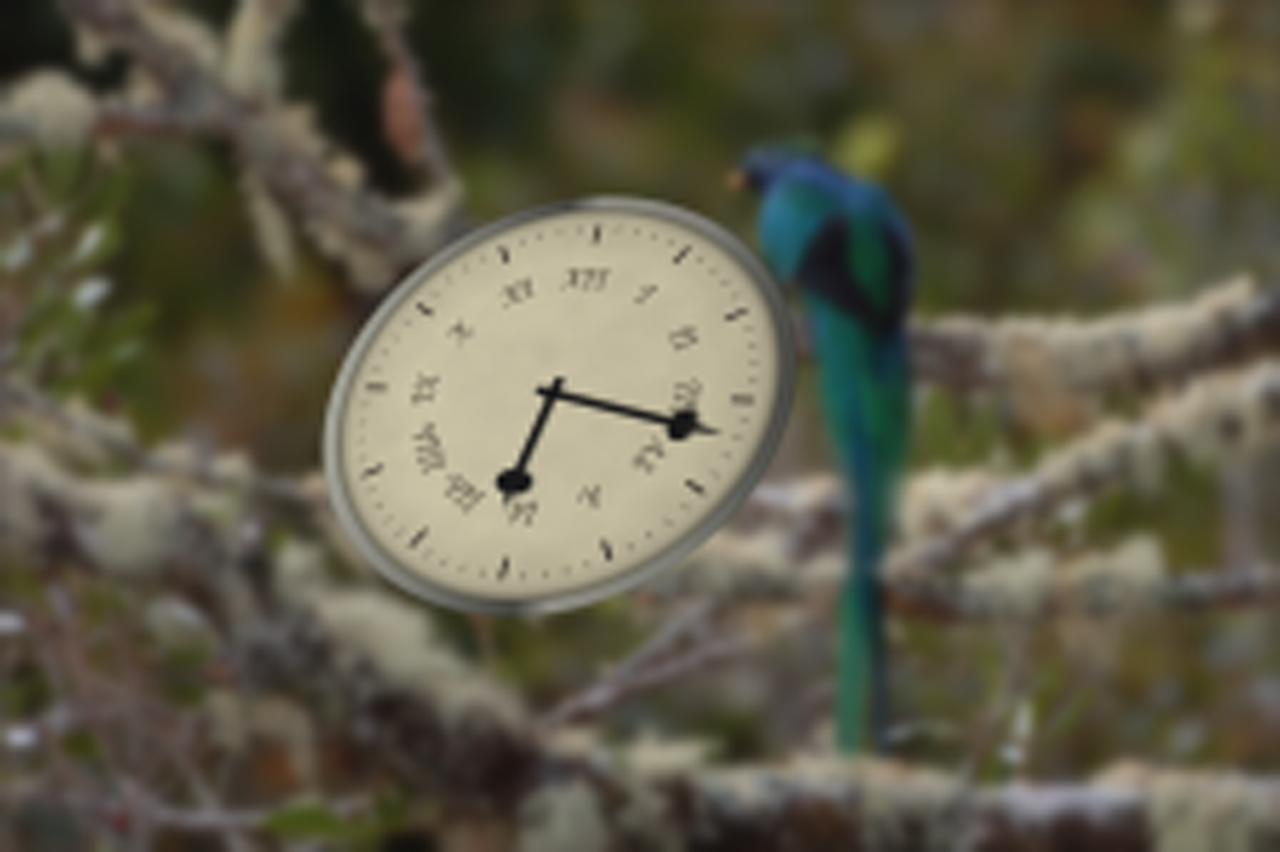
{"hour": 6, "minute": 17}
